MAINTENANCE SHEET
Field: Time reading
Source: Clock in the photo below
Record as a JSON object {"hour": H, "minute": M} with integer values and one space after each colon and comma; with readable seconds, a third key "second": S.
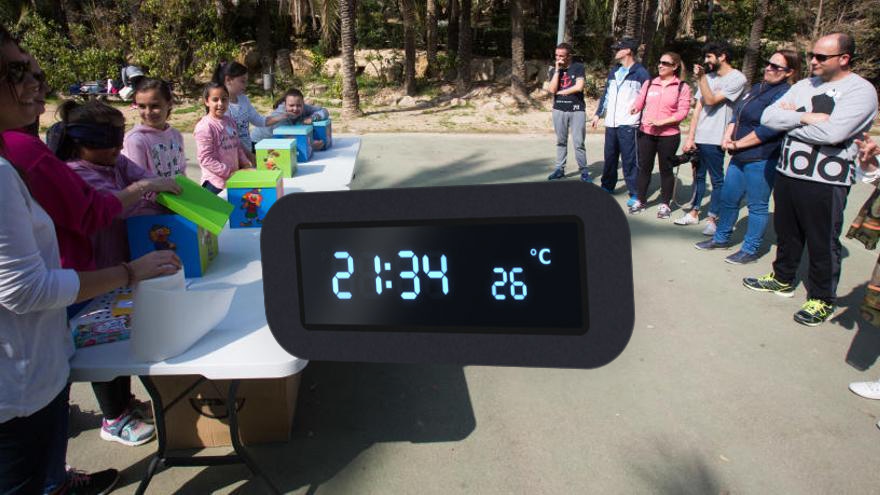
{"hour": 21, "minute": 34}
